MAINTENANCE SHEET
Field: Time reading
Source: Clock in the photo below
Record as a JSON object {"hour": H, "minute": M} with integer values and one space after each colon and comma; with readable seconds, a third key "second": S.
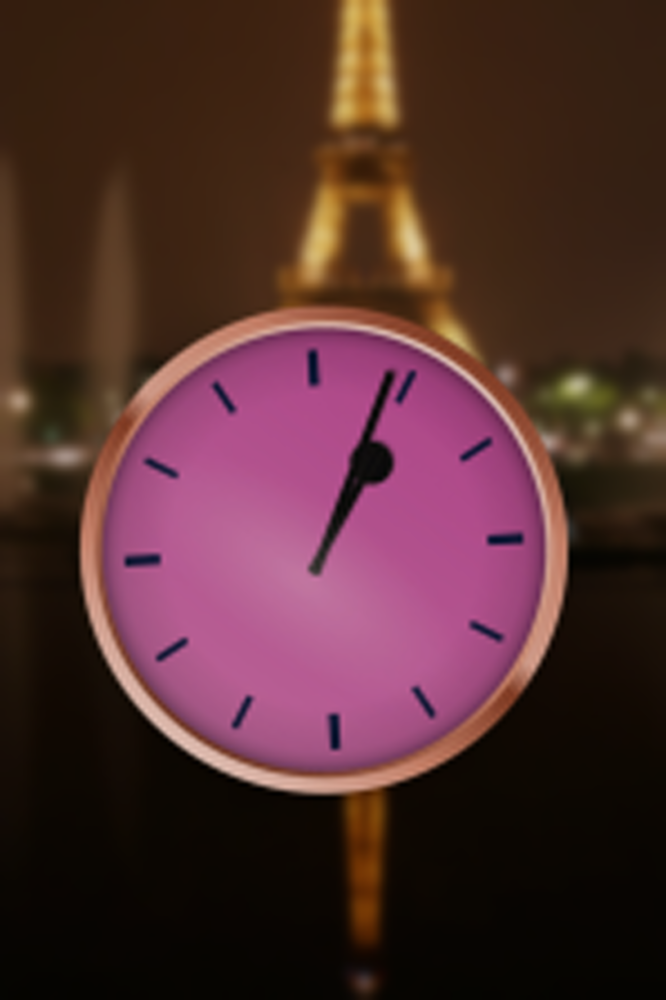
{"hour": 1, "minute": 4}
